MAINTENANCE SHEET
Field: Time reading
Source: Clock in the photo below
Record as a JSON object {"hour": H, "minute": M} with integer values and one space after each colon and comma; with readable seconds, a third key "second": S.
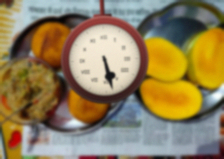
{"hour": 5, "minute": 28}
